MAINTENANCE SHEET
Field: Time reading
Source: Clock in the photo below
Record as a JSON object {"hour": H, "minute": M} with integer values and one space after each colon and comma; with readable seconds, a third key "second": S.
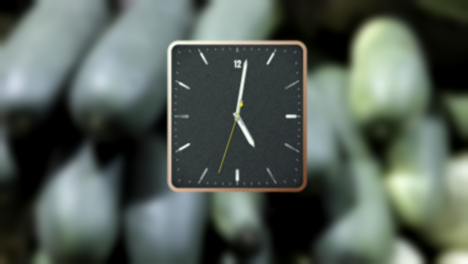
{"hour": 5, "minute": 1, "second": 33}
